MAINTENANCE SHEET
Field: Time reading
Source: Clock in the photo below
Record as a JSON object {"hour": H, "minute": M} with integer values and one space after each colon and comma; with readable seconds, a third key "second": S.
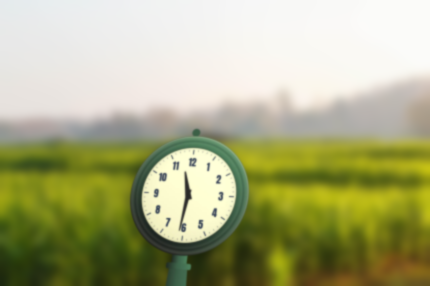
{"hour": 11, "minute": 31}
